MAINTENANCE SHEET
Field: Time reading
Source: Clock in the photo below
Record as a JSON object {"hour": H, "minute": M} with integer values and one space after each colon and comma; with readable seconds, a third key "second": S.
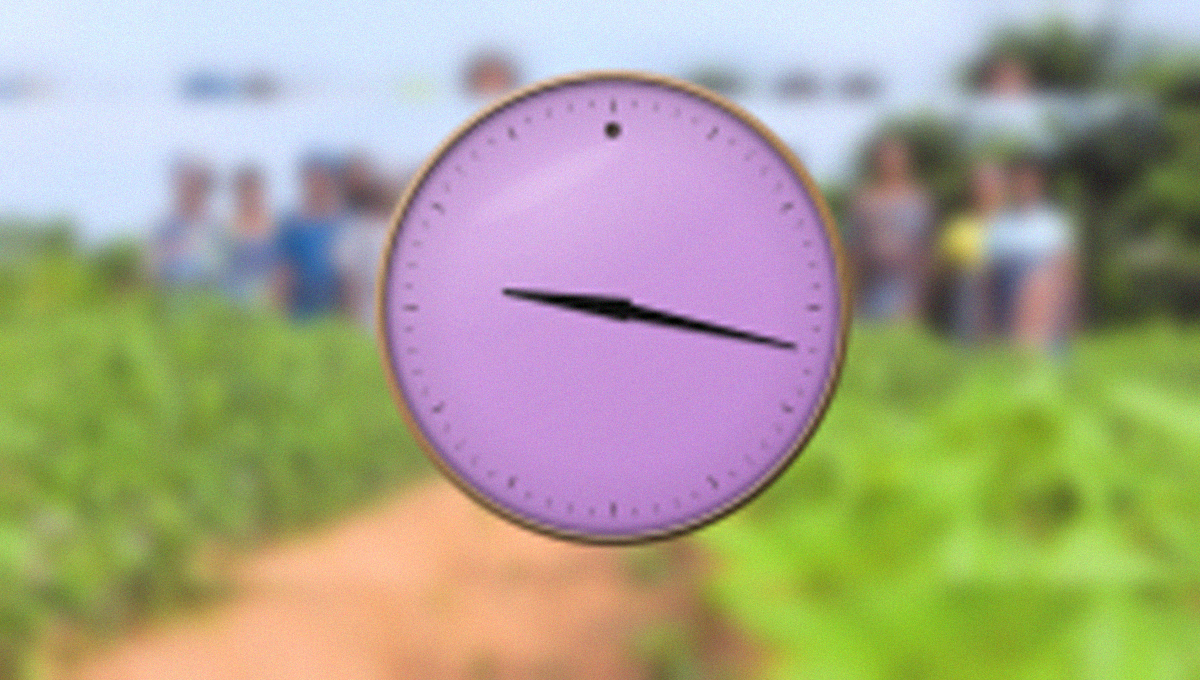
{"hour": 9, "minute": 17}
